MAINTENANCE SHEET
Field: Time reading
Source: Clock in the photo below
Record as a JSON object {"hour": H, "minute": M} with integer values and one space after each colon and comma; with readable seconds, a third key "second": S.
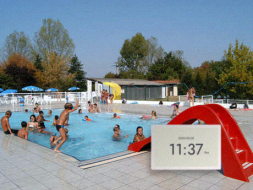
{"hour": 11, "minute": 37}
